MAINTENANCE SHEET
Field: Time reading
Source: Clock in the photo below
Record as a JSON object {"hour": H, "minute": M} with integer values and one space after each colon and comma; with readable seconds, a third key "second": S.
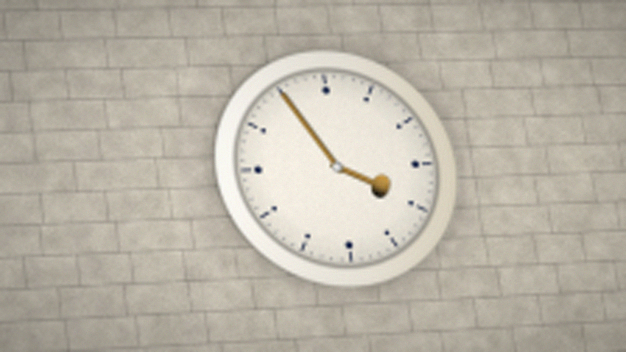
{"hour": 3, "minute": 55}
